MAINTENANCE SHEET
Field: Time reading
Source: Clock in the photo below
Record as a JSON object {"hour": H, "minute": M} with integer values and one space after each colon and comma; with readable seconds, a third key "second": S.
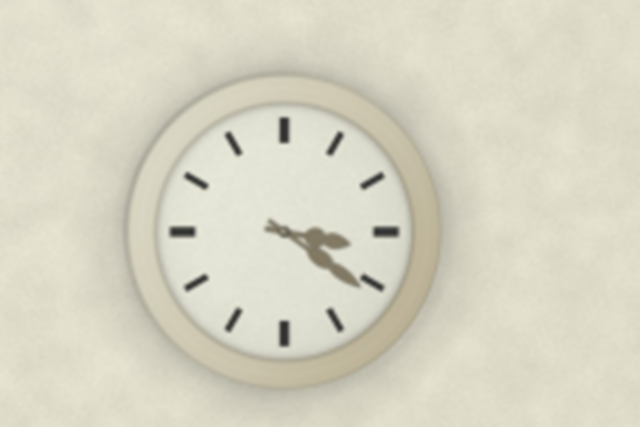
{"hour": 3, "minute": 21}
